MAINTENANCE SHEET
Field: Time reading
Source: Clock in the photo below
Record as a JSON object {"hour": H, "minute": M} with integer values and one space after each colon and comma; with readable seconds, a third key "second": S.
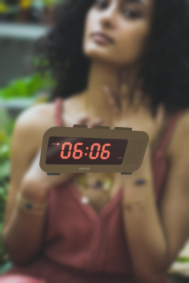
{"hour": 6, "minute": 6}
